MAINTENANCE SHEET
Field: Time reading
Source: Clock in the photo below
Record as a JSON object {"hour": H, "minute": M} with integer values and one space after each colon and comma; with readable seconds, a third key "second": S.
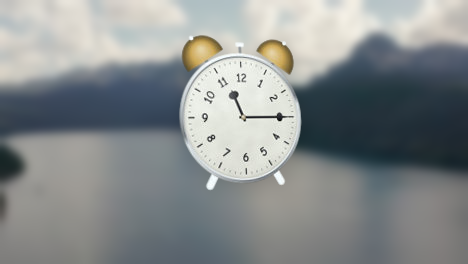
{"hour": 11, "minute": 15}
